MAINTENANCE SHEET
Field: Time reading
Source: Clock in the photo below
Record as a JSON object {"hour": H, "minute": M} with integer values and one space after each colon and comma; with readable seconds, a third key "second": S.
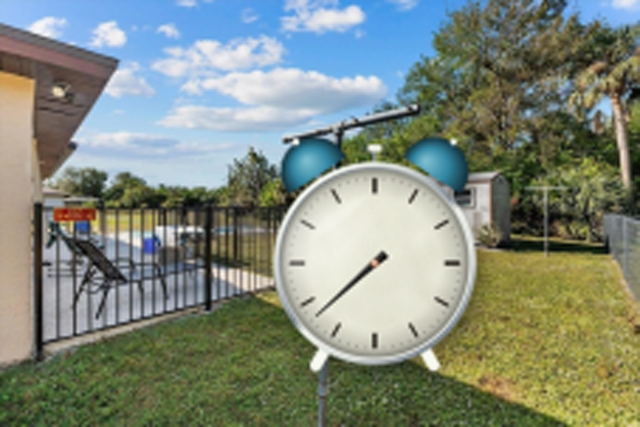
{"hour": 7, "minute": 38}
